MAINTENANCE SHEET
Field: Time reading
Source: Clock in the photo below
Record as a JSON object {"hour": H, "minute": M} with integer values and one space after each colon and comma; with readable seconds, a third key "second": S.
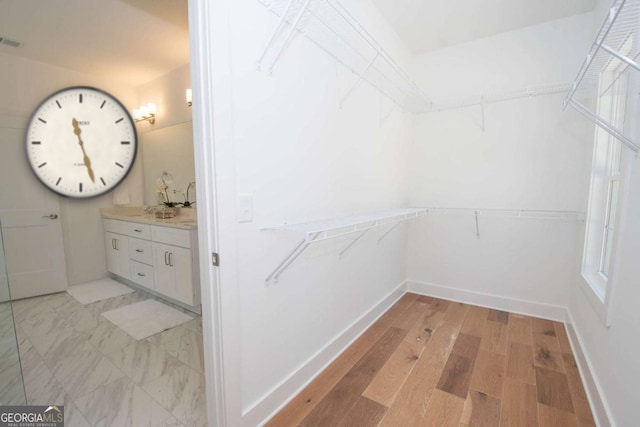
{"hour": 11, "minute": 27}
